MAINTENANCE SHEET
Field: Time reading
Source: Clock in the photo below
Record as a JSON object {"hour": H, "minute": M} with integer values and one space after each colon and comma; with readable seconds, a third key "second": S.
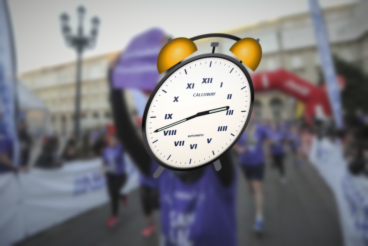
{"hour": 2, "minute": 42}
